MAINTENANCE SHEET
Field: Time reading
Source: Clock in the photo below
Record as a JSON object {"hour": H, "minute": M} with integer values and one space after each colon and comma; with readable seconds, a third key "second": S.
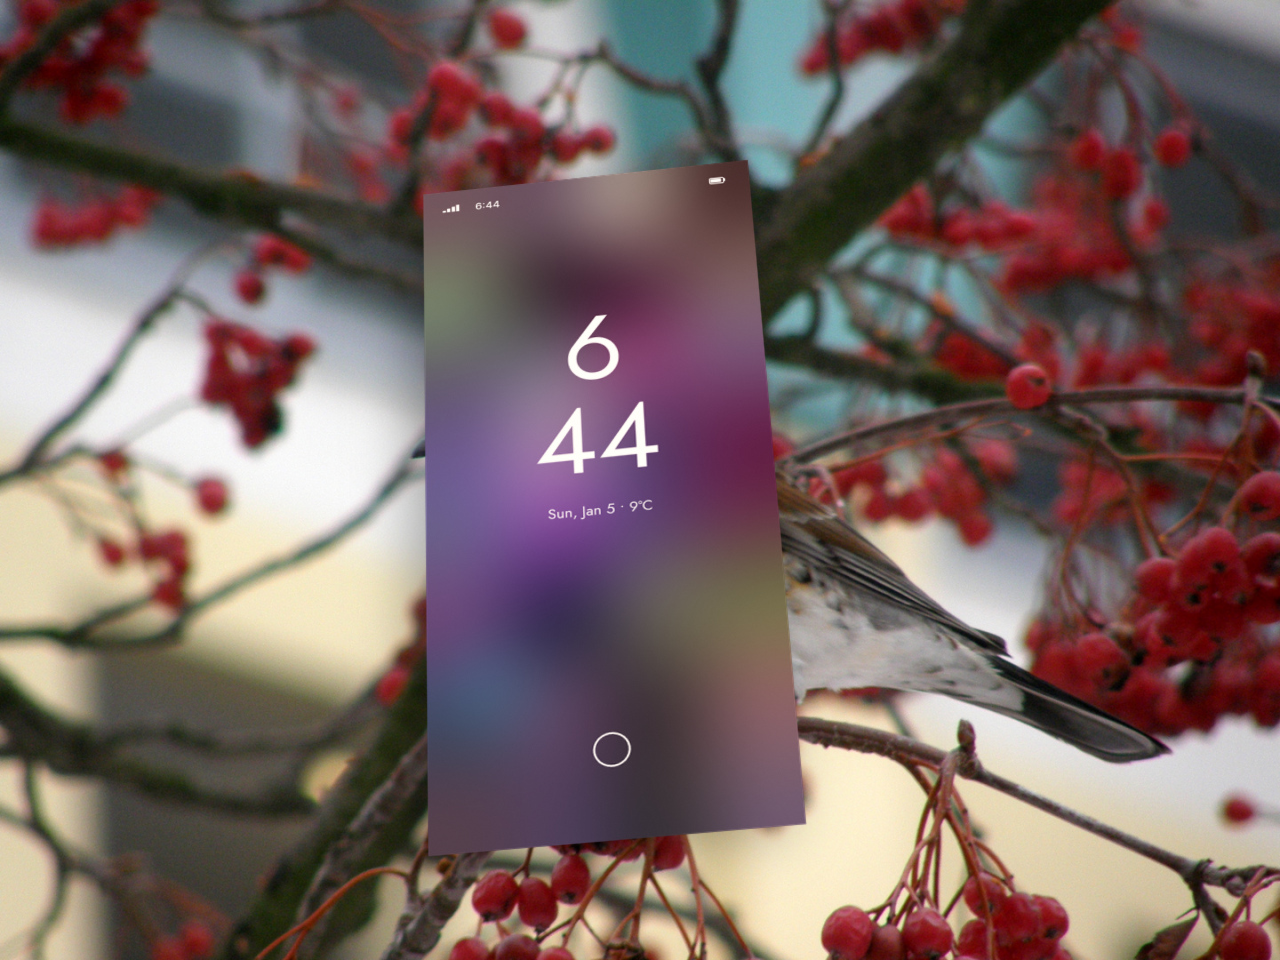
{"hour": 6, "minute": 44}
